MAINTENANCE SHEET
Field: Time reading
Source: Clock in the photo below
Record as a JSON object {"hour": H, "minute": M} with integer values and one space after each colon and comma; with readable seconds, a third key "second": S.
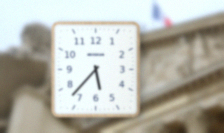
{"hour": 5, "minute": 37}
